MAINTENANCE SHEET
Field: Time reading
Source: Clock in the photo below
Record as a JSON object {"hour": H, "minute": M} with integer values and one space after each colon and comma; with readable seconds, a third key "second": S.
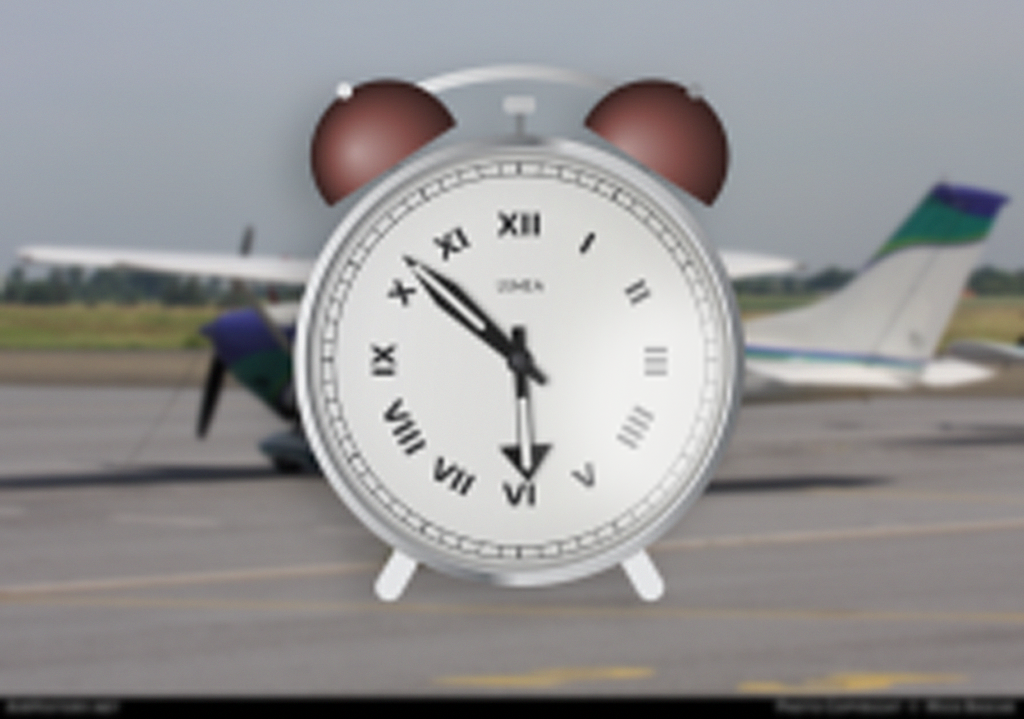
{"hour": 5, "minute": 52}
